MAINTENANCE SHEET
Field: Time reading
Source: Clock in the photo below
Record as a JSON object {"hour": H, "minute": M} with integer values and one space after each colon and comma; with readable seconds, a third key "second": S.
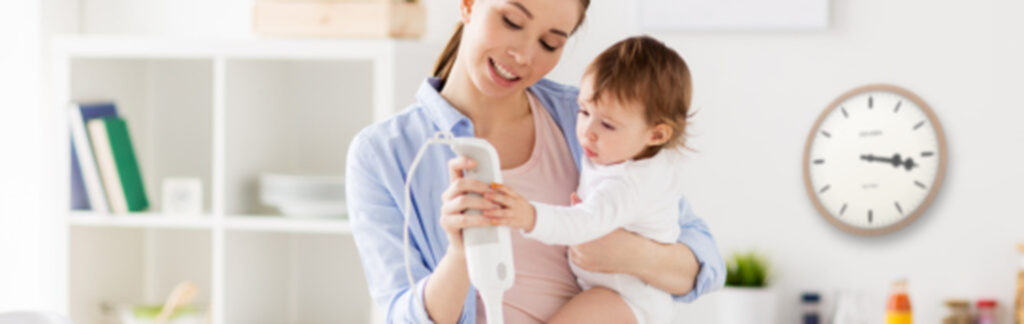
{"hour": 3, "minute": 17}
